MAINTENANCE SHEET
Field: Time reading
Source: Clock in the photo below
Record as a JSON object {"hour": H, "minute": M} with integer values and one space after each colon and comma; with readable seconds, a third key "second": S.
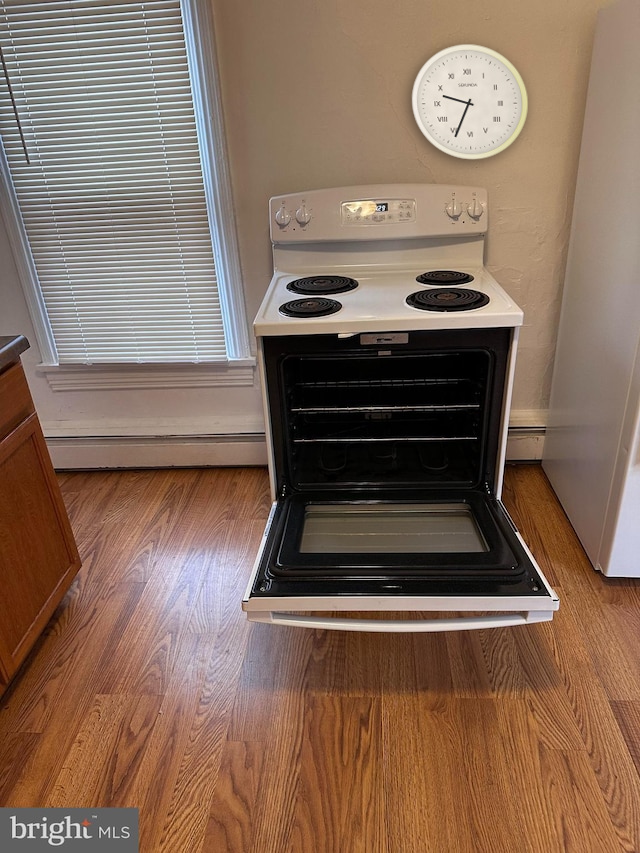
{"hour": 9, "minute": 34}
